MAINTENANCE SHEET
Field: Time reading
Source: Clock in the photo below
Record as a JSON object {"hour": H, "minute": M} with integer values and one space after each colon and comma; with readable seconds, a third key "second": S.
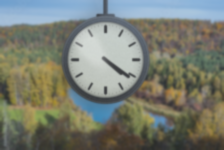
{"hour": 4, "minute": 21}
